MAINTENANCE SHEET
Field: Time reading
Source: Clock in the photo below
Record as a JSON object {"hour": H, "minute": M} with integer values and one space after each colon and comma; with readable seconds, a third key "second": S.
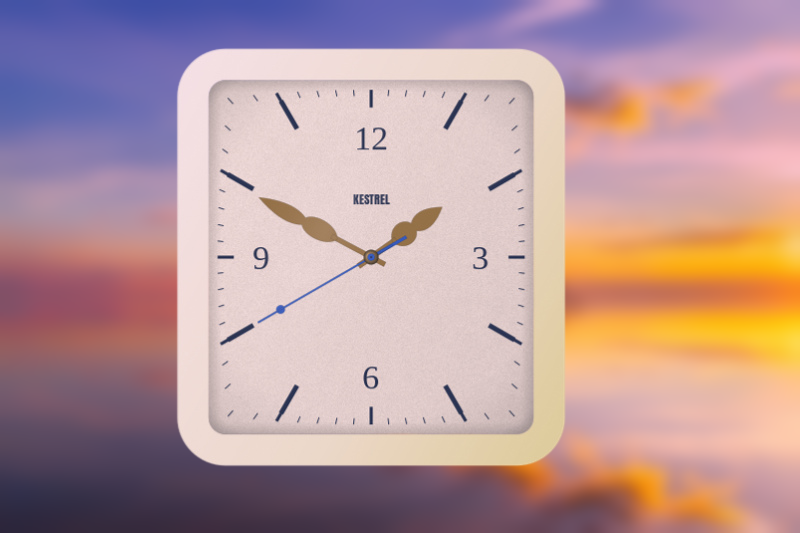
{"hour": 1, "minute": 49, "second": 40}
